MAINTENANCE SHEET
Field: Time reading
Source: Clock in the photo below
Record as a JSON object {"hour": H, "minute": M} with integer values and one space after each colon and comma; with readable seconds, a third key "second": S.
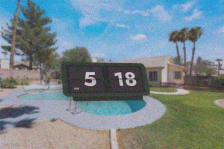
{"hour": 5, "minute": 18}
